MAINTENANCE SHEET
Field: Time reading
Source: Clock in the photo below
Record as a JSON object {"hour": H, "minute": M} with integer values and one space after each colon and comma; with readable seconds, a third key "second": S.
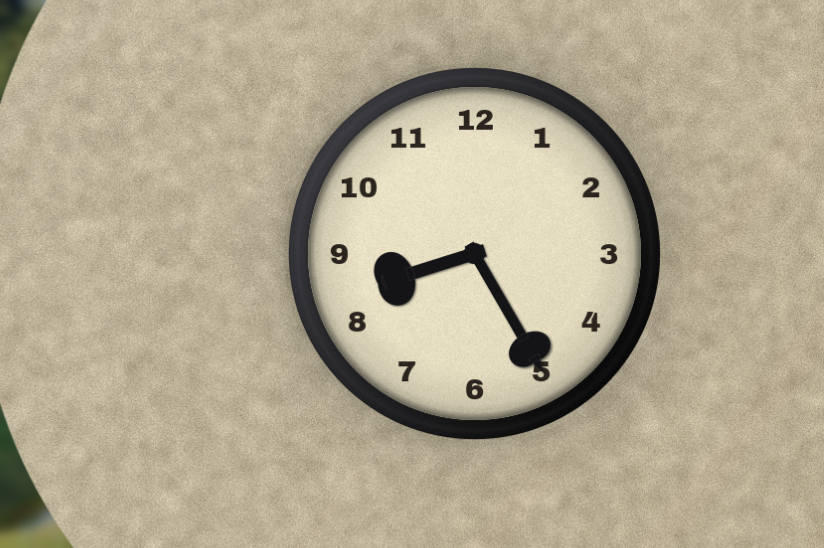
{"hour": 8, "minute": 25}
